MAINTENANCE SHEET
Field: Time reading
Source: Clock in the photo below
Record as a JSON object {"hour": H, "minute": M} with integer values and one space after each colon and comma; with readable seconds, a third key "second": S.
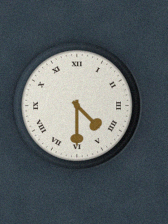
{"hour": 4, "minute": 30}
